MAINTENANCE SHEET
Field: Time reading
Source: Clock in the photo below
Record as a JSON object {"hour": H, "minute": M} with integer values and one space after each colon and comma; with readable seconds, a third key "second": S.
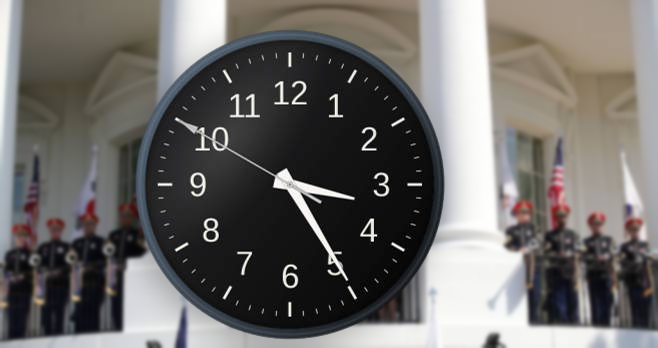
{"hour": 3, "minute": 24, "second": 50}
